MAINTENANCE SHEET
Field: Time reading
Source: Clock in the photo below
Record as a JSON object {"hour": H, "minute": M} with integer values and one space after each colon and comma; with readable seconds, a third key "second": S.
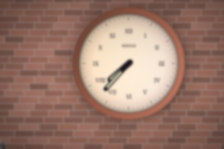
{"hour": 7, "minute": 37}
